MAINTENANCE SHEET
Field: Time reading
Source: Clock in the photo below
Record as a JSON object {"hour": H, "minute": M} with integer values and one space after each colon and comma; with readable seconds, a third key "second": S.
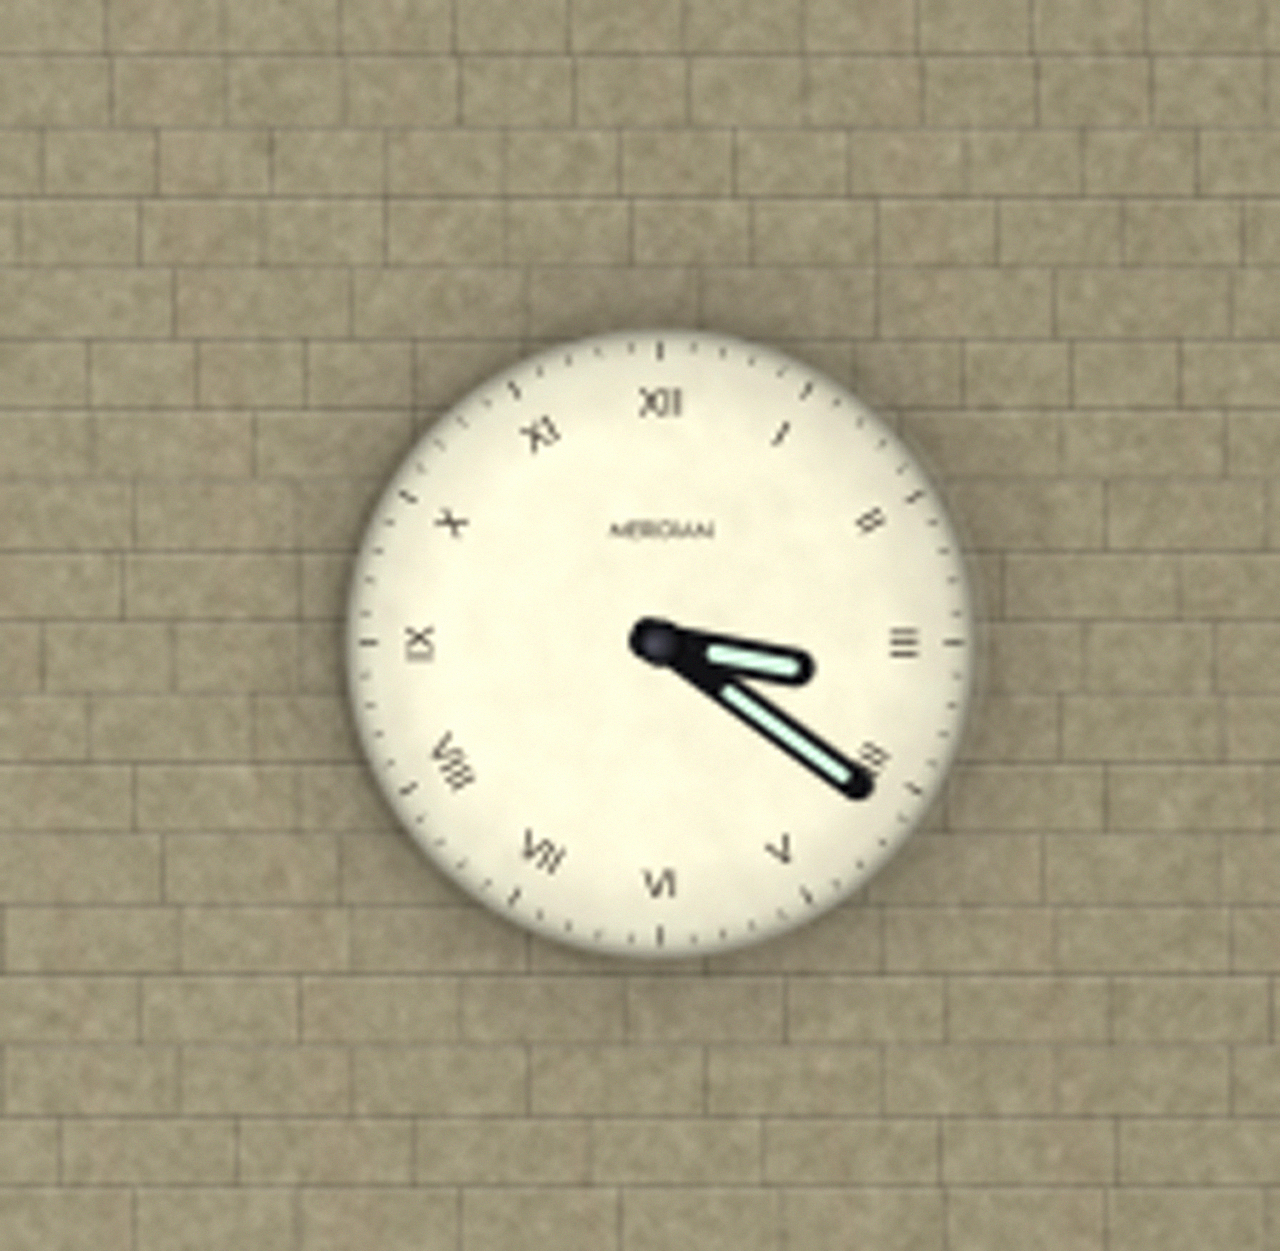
{"hour": 3, "minute": 21}
